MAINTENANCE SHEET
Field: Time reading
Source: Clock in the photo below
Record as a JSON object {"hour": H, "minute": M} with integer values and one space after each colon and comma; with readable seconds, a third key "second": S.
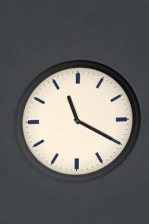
{"hour": 11, "minute": 20}
